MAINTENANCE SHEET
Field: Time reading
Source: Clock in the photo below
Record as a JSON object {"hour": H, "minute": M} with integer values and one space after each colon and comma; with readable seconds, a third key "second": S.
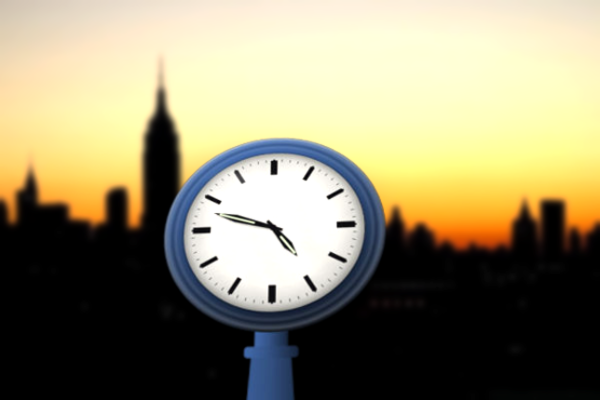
{"hour": 4, "minute": 48}
